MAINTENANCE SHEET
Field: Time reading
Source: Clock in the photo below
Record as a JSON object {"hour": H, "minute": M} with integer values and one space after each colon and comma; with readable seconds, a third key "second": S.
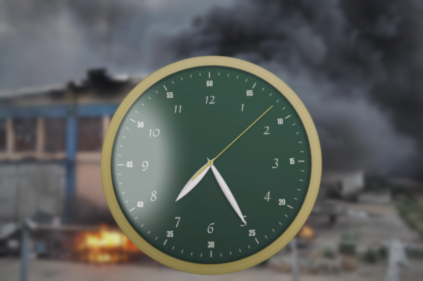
{"hour": 7, "minute": 25, "second": 8}
